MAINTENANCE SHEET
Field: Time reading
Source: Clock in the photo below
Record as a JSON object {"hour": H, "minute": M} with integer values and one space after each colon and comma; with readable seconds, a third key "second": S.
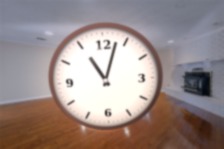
{"hour": 11, "minute": 3}
